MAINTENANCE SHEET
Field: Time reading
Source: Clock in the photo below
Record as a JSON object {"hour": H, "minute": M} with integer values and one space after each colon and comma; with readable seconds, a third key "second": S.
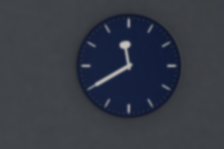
{"hour": 11, "minute": 40}
